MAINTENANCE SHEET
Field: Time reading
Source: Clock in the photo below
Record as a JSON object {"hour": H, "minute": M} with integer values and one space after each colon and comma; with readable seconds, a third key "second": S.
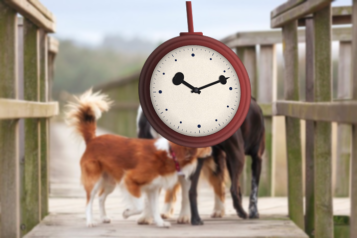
{"hour": 10, "minute": 12}
